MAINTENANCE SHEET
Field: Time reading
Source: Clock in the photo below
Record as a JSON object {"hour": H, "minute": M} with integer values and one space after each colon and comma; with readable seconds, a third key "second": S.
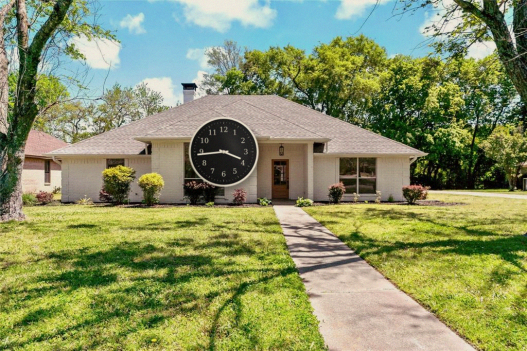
{"hour": 3, "minute": 44}
